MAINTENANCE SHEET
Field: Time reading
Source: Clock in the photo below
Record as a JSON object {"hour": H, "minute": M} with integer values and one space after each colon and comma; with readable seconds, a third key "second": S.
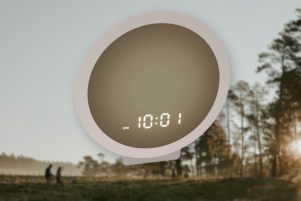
{"hour": 10, "minute": 1}
